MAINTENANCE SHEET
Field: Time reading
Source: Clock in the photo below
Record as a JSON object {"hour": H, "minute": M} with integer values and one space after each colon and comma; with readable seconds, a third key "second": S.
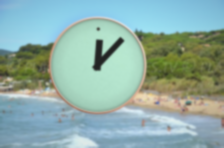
{"hour": 12, "minute": 7}
